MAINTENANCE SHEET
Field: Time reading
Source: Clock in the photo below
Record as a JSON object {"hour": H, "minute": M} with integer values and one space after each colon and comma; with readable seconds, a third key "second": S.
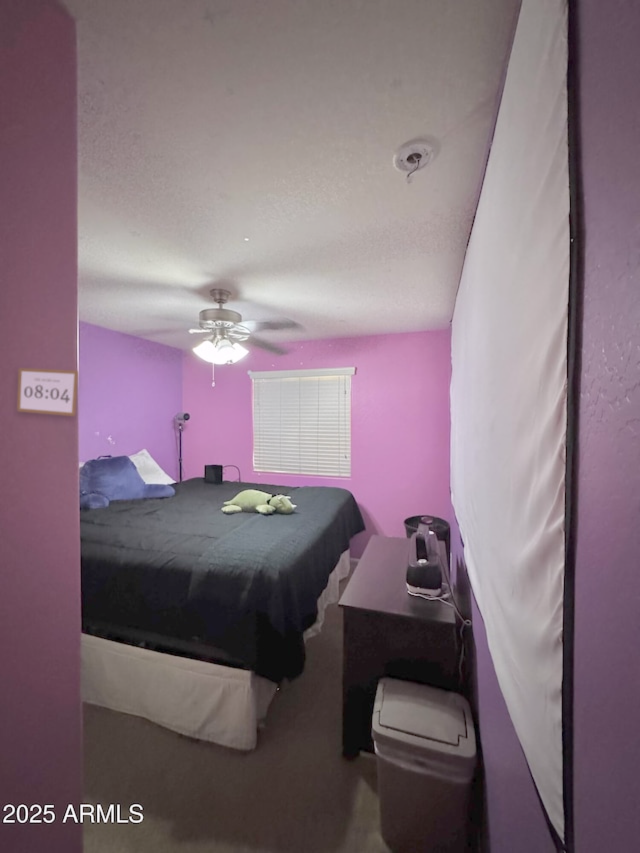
{"hour": 8, "minute": 4}
